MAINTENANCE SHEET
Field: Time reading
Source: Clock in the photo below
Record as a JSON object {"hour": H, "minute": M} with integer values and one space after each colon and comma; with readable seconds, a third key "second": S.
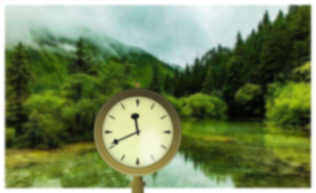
{"hour": 11, "minute": 41}
